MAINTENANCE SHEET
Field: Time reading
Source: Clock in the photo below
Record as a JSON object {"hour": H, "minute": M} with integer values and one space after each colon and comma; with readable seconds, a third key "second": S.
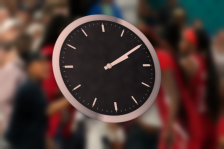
{"hour": 2, "minute": 10}
